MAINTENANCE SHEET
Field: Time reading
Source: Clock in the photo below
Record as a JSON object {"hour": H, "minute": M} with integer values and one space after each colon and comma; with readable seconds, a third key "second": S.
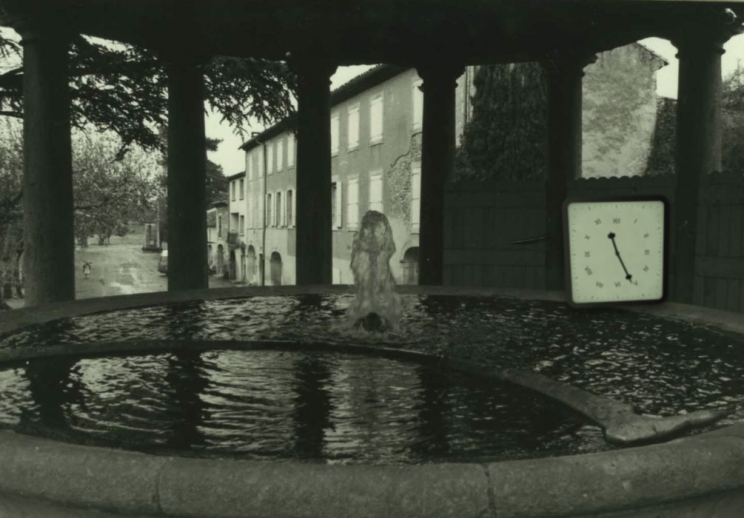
{"hour": 11, "minute": 26}
